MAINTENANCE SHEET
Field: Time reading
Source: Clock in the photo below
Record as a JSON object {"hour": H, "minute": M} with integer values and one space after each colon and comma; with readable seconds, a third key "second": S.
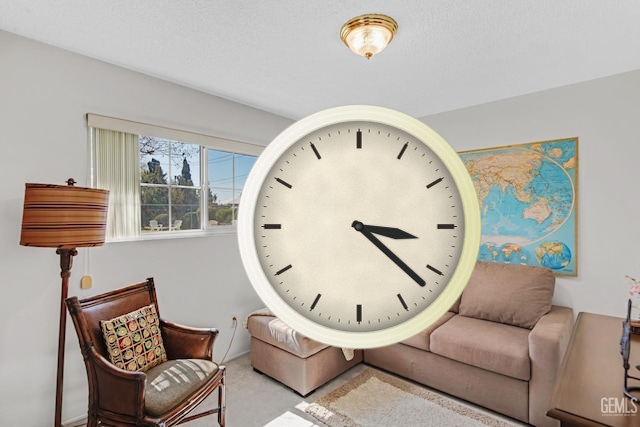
{"hour": 3, "minute": 22}
